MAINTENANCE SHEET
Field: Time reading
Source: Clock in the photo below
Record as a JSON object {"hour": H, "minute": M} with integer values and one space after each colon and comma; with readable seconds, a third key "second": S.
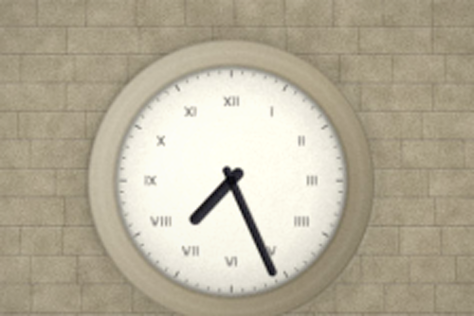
{"hour": 7, "minute": 26}
